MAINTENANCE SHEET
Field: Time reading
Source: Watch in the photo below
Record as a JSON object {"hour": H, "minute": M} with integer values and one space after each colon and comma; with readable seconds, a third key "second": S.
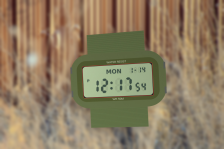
{"hour": 12, "minute": 17, "second": 54}
